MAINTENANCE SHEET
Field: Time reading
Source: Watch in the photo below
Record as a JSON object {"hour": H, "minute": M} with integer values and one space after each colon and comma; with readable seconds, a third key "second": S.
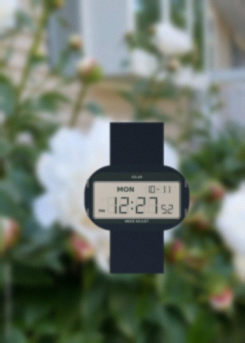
{"hour": 12, "minute": 27}
